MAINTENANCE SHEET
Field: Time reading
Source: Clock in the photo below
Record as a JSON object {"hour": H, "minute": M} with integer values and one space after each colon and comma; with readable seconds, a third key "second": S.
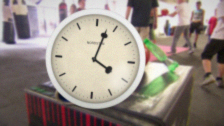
{"hour": 4, "minute": 3}
